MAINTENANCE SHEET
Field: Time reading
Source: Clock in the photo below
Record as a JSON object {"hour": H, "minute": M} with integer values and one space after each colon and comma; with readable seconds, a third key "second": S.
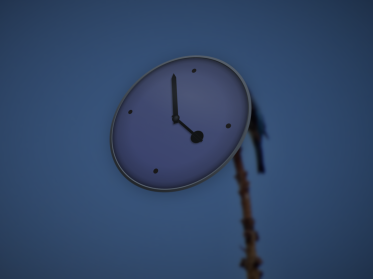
{"hour": 3, "minute": 56}
